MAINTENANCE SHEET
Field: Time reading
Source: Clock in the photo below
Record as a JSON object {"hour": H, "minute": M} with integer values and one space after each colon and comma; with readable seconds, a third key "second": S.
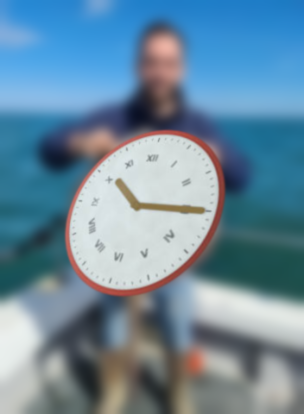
{"hour": 10, "minute": 15}
